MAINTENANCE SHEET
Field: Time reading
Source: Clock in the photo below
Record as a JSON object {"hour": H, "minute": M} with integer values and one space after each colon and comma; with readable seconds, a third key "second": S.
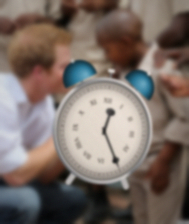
{"hour": 12, "minute": 25}
